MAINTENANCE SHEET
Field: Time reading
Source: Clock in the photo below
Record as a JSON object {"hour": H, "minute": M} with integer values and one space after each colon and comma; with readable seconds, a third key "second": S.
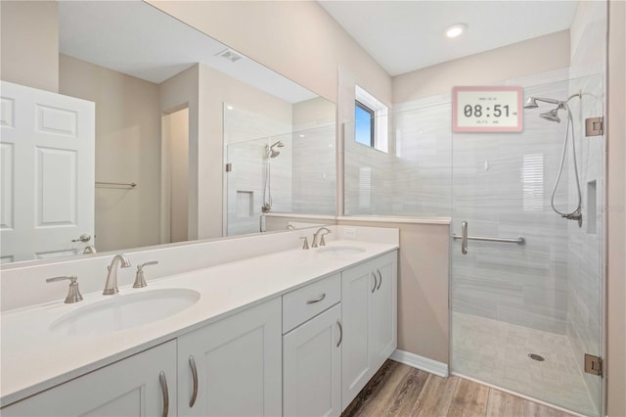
{"hour": 8, "minute": 51}
